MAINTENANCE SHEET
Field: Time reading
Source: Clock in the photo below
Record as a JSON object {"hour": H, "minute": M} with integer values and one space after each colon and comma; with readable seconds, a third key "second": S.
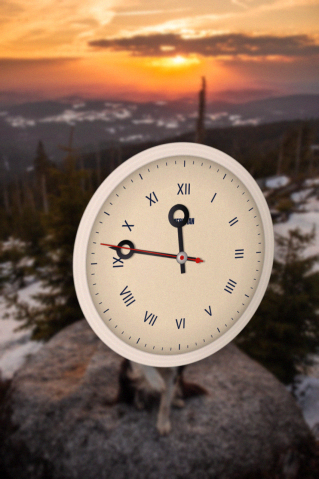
{"hour": 11, "minute": 46, "second": 47}
